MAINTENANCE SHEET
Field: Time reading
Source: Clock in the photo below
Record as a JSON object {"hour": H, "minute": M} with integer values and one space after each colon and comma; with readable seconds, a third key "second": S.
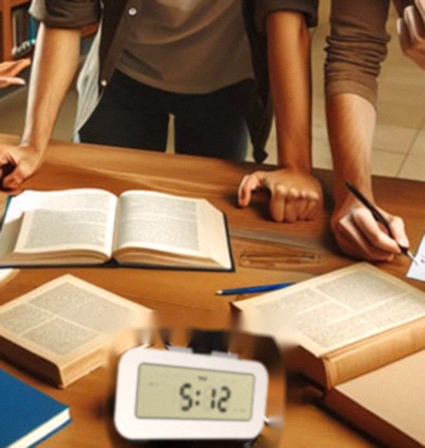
{"hour": 5, "minute": 12}
